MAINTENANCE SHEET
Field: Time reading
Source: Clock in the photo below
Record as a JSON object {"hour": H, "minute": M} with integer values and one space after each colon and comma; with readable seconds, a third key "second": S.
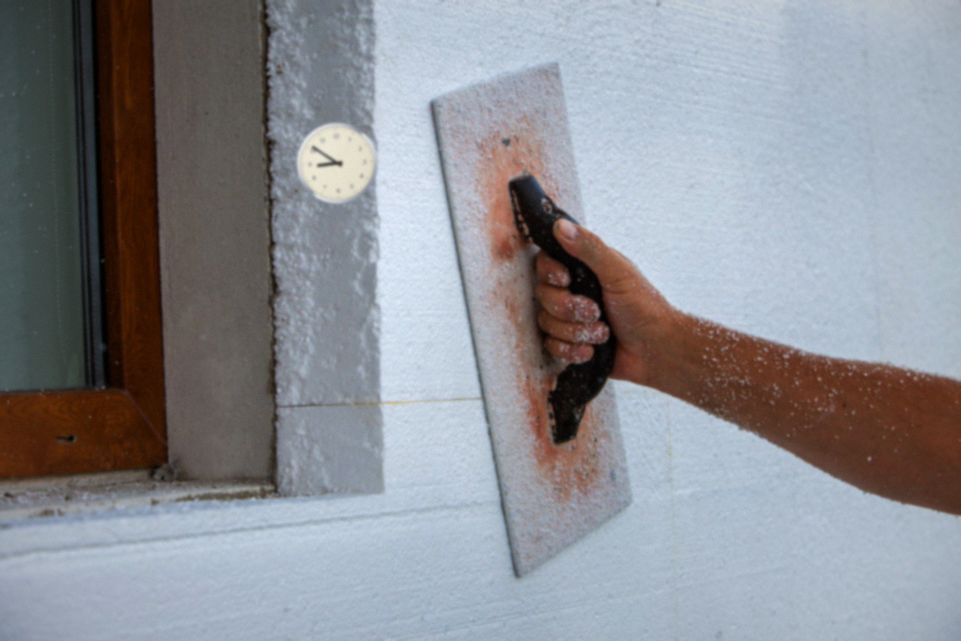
{"hour": 8, "minute": 51}
